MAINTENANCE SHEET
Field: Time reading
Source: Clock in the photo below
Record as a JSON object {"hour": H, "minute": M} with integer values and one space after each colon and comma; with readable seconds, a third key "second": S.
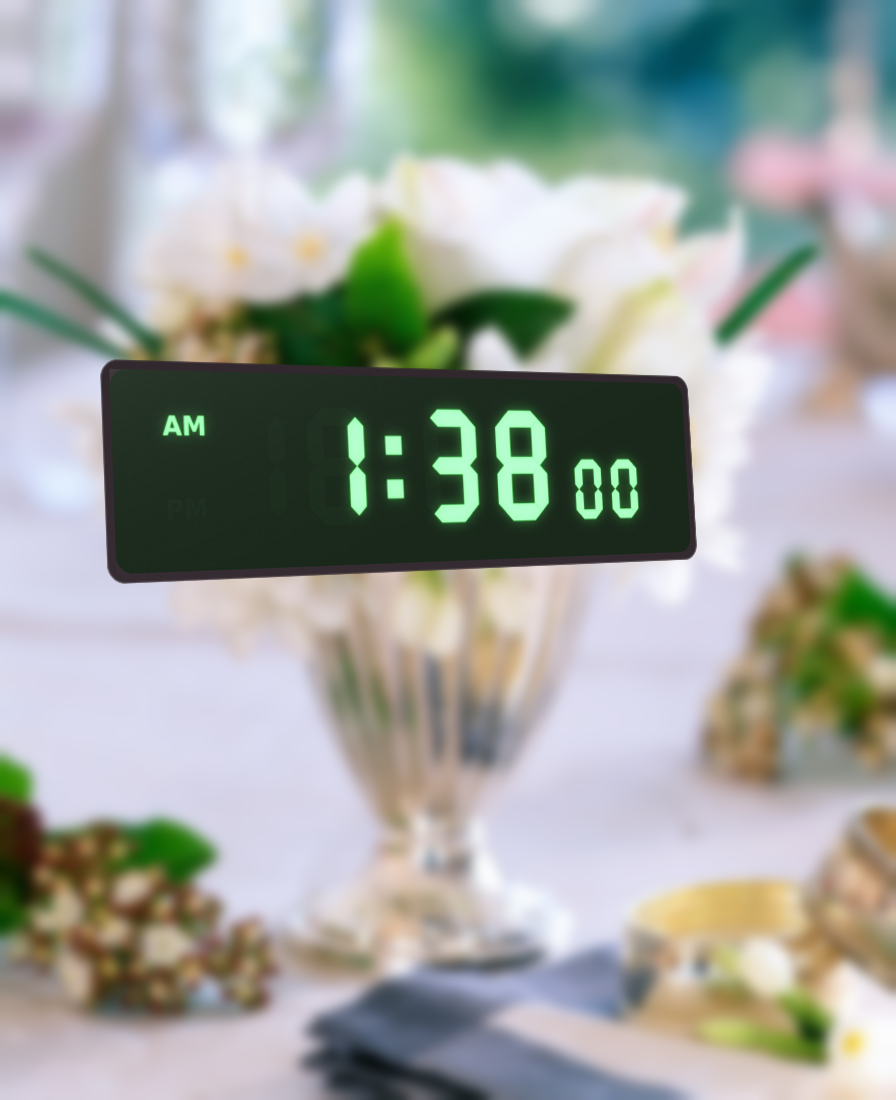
{"hour": 1, "minute": 38, "second": 0}
